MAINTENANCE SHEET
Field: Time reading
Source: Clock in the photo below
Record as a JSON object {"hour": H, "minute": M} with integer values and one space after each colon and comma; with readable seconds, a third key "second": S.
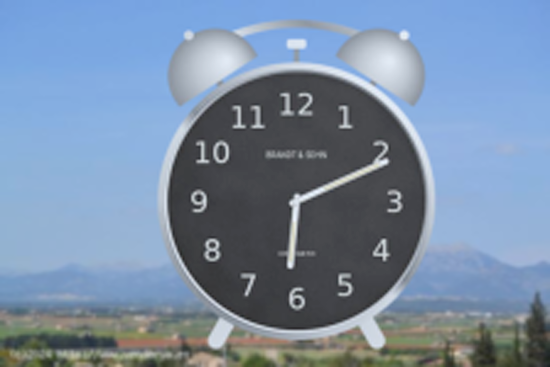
{"hour": 6, "minute": 11}
